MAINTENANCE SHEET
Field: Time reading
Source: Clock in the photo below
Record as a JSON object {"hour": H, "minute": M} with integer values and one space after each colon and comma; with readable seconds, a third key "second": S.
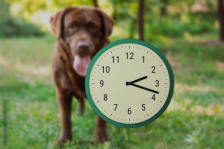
{"hour": 2, "minute": 18}
